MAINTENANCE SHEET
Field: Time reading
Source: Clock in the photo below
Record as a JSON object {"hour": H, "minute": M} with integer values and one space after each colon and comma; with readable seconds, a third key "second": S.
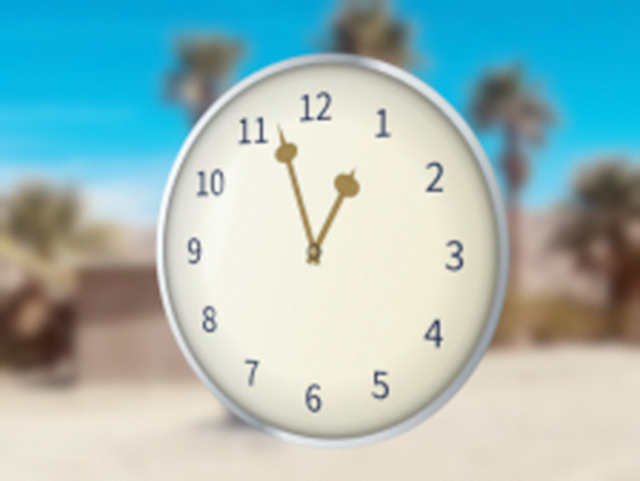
{"hour": 12, "minute": 57}
